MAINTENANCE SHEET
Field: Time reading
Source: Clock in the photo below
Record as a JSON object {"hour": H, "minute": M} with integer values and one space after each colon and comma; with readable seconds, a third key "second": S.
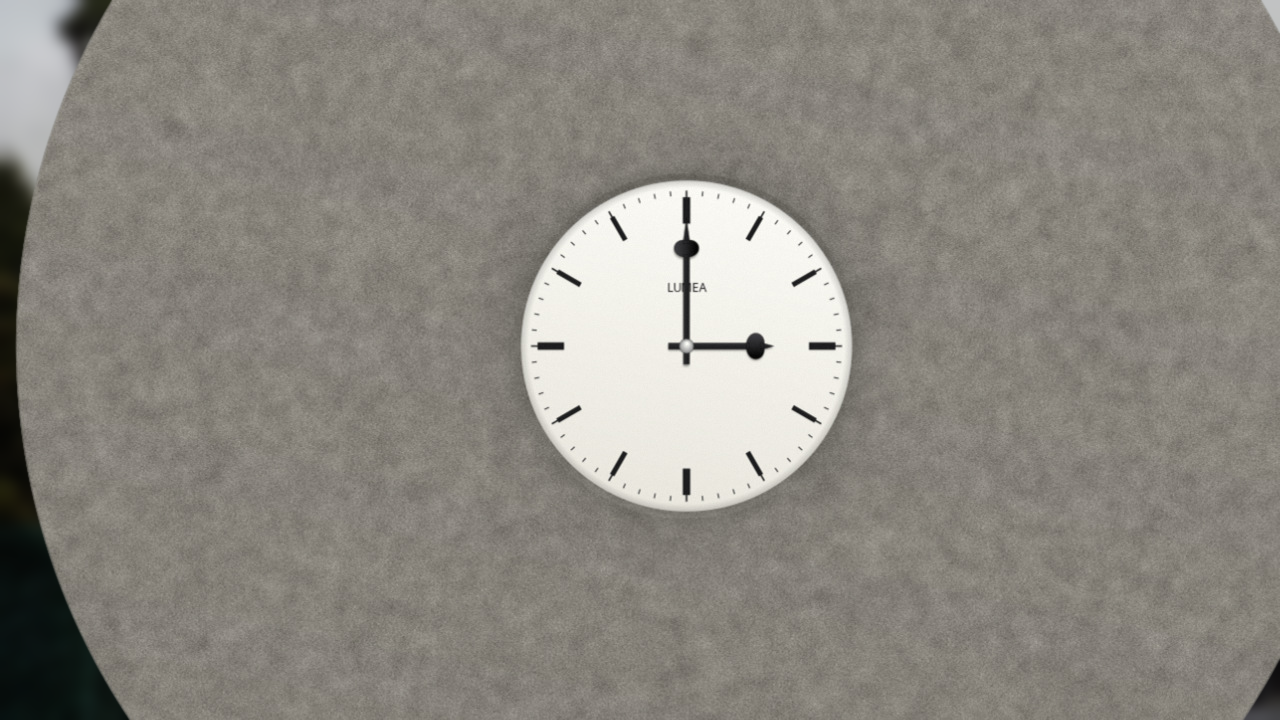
{"hour": 3, "minute": 0}
